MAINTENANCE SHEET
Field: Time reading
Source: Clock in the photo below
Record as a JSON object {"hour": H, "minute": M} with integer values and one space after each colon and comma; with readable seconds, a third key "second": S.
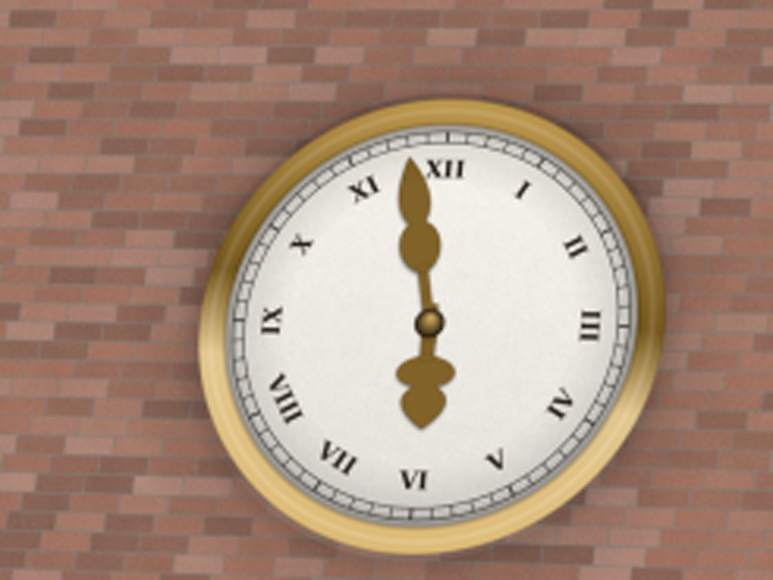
{"hour": 5, "minute": 58}
